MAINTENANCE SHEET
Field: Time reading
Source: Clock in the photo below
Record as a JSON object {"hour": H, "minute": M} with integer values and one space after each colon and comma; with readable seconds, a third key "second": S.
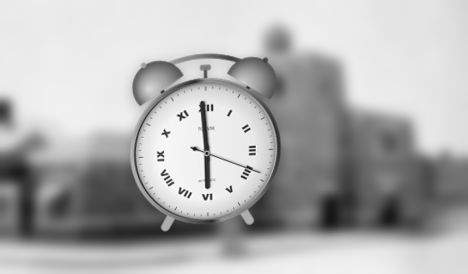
{"hour": 5, "minute": 59, "second": 19}
